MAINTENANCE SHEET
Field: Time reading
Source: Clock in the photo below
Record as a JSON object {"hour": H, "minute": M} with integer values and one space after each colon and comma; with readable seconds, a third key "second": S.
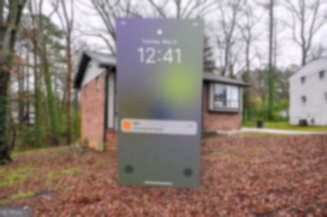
{"hour": 12, "minute": 41}
